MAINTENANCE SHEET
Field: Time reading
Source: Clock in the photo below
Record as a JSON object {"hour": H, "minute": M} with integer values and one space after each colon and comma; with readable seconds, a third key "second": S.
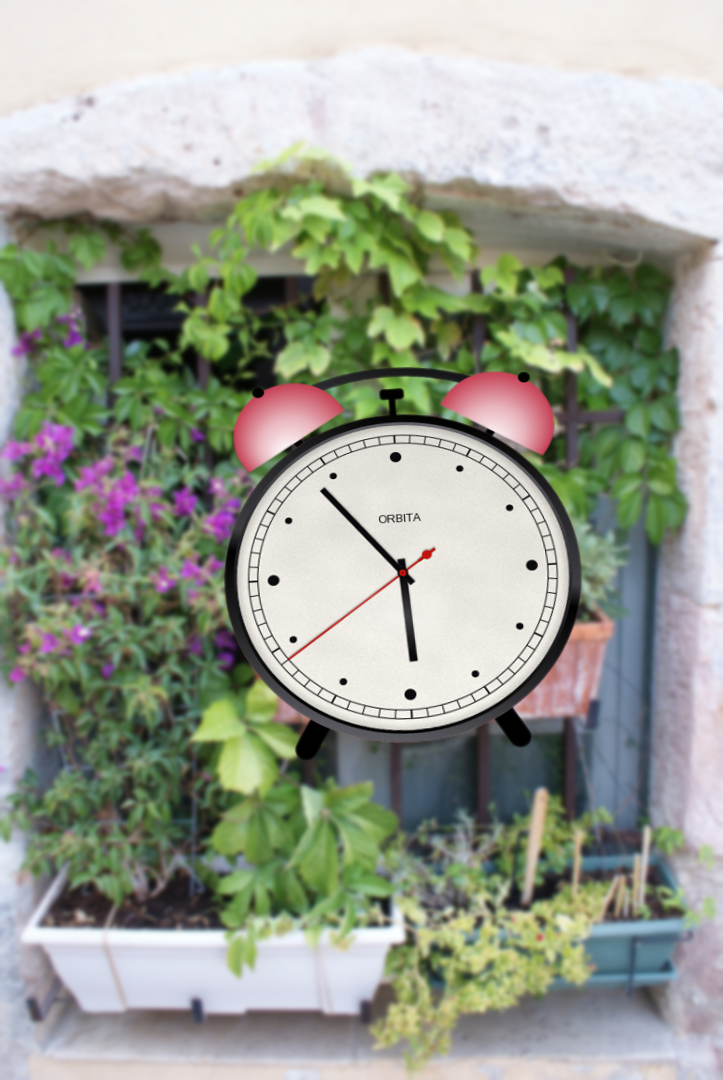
{"hour": 5, "minute": 53, "second": 39}
